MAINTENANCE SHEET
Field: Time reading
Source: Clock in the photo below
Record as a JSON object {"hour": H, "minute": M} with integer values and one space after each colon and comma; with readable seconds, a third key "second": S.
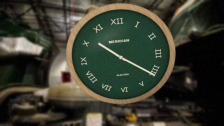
{"hour": 10, "minute": 21}
